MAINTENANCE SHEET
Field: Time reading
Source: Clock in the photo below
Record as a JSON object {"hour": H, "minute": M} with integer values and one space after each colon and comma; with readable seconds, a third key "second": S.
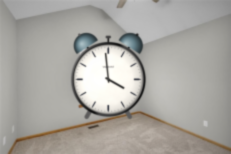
{"hour": 3, "minute": 59}
